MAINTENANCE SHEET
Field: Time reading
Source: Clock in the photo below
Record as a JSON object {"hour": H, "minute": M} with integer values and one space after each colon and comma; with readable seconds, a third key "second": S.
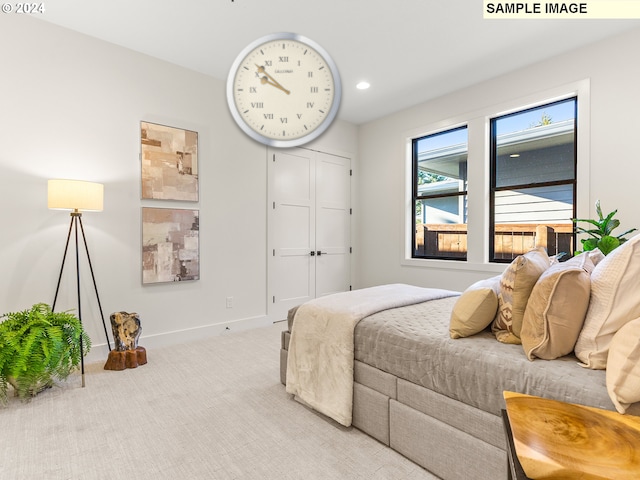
{"hour": 9, "minute": 52}
